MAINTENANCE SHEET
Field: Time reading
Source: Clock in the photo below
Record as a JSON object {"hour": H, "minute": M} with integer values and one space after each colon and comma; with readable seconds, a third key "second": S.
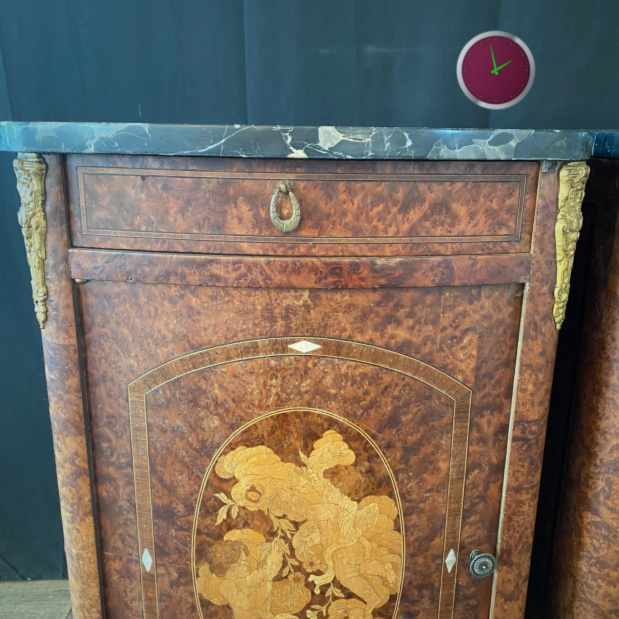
{"hour": 1, "minute": 58}
